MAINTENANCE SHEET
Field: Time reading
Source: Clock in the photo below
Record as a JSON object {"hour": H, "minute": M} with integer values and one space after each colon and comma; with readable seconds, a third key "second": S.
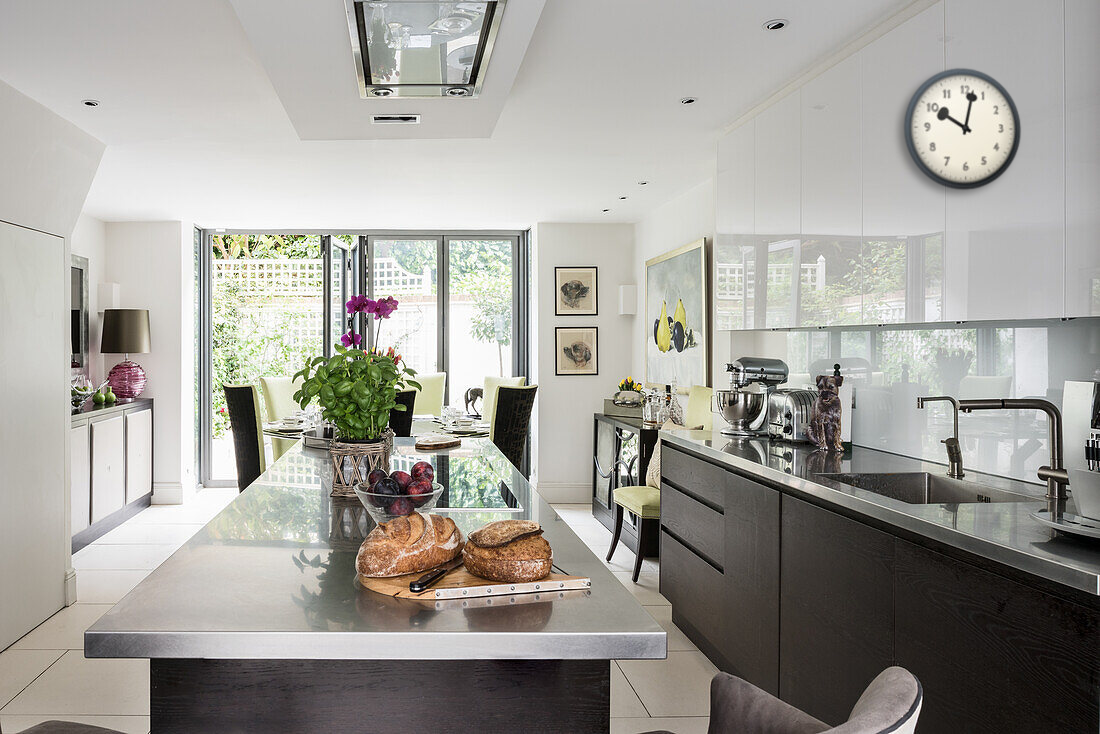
{"hour": 10, "minute": 2}
